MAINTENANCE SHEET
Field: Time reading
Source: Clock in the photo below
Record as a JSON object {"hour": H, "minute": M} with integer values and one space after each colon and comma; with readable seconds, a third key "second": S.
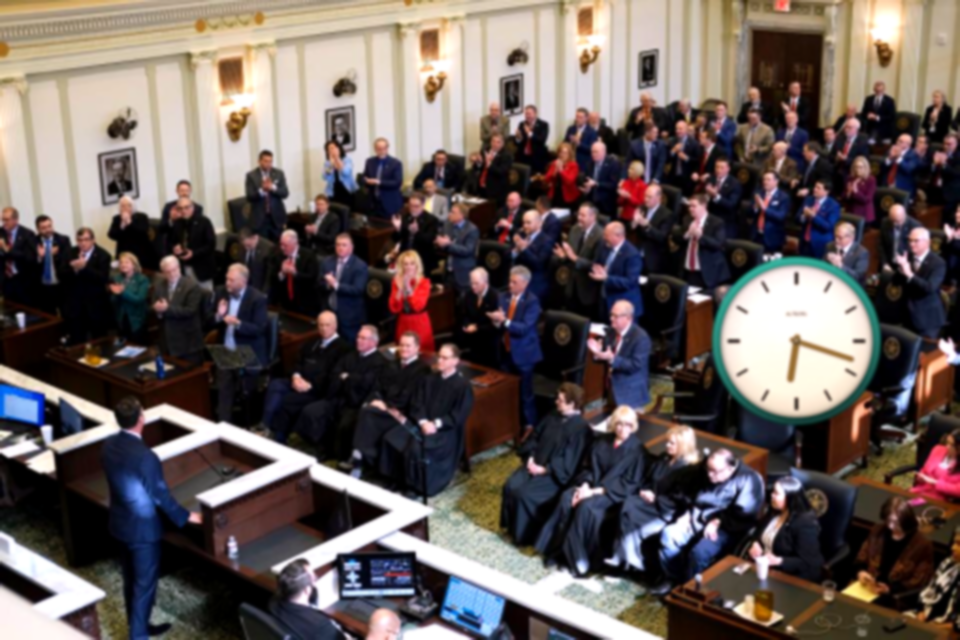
{"hour": 6, "minute": 18}
